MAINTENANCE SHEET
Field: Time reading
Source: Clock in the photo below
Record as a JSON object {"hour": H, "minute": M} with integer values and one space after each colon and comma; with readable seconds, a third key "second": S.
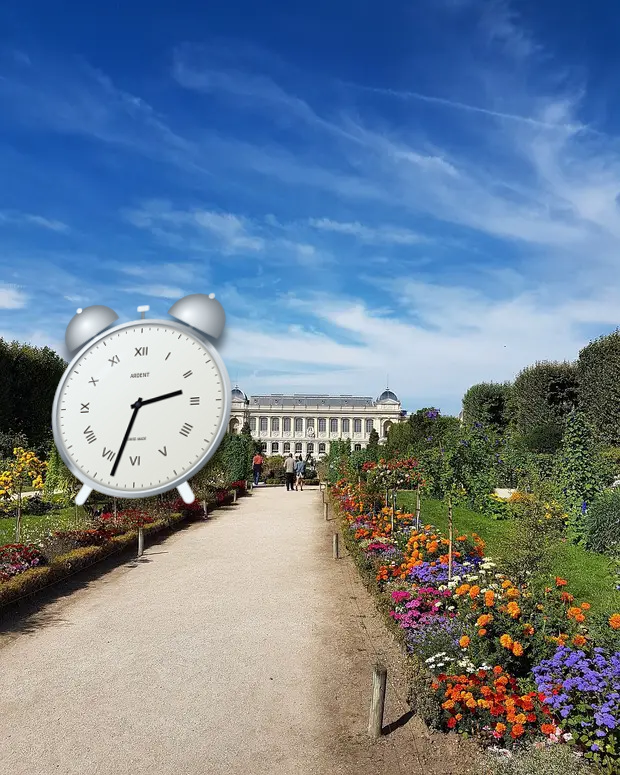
{"hour": 2, "minute": 33}
